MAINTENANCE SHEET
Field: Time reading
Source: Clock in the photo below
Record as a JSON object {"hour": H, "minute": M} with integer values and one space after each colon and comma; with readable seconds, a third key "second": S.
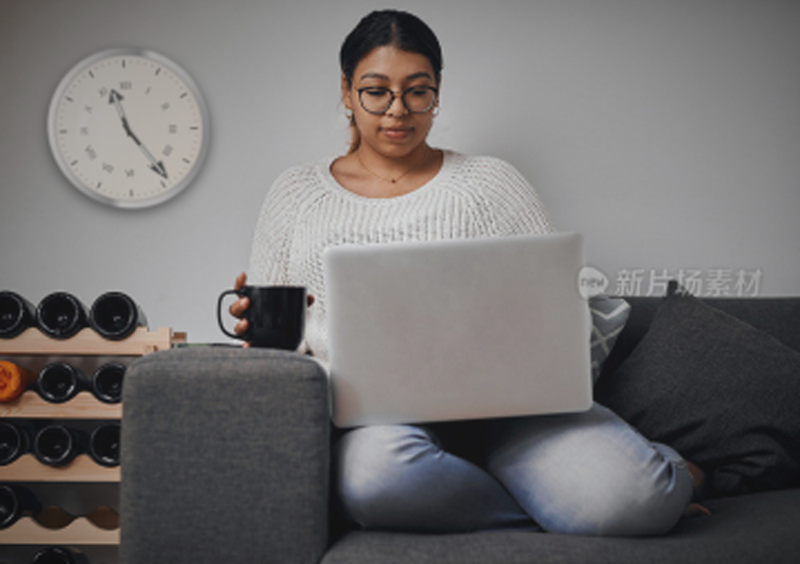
{"hour": 11, "minute": 24}
